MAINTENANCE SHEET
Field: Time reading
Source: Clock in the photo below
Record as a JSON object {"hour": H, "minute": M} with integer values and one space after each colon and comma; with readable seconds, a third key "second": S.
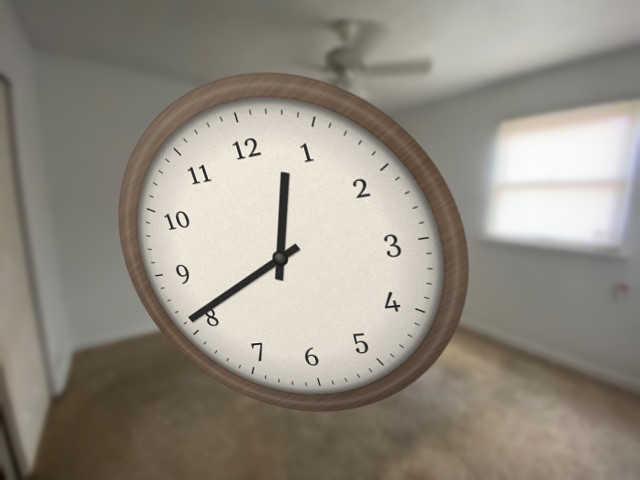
{"hour": 12, "minute": 41}
